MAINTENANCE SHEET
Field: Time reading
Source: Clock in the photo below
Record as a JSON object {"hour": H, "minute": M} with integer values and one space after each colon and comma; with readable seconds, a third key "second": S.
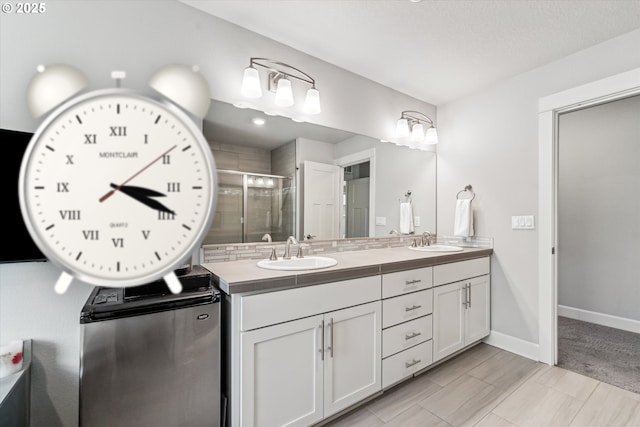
{"hour": 3, "minute": 19, "second": 9}
